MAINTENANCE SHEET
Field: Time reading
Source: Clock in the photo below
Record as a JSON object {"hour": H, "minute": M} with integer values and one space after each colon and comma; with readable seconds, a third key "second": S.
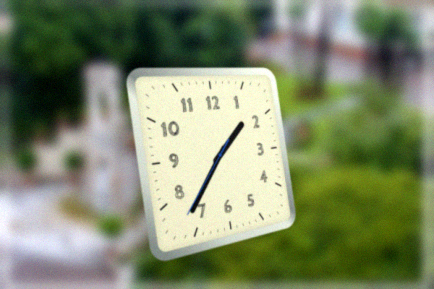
{"hour": 1, "minute": 36, "second": 37}
